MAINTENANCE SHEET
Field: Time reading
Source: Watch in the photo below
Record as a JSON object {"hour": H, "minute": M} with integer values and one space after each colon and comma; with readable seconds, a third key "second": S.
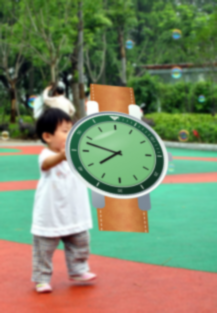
{"hour": 7, "minute": 48}
